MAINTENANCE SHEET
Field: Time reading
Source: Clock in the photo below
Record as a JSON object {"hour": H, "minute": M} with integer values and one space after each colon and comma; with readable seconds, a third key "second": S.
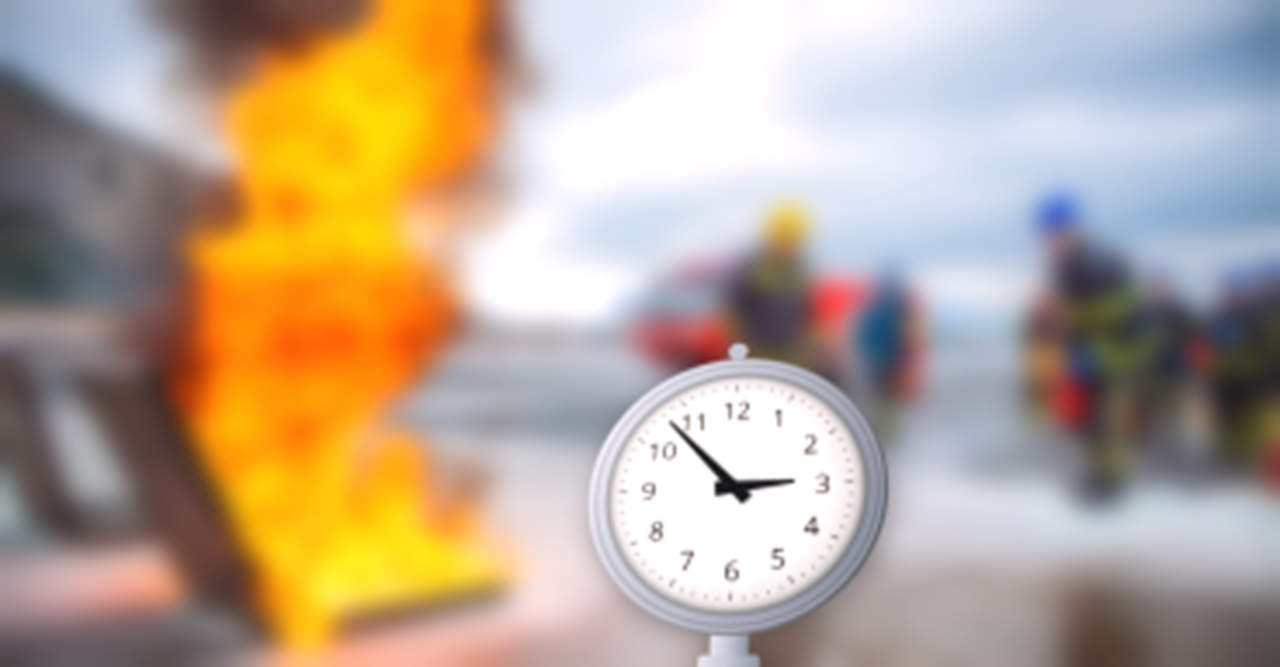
{"hour": 2, "minute": 53}
